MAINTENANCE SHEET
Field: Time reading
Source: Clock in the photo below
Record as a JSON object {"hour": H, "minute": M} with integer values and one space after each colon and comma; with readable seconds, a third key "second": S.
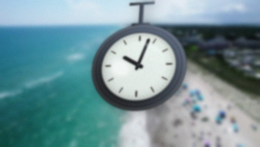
{"hour": 10, "minute": 3}
